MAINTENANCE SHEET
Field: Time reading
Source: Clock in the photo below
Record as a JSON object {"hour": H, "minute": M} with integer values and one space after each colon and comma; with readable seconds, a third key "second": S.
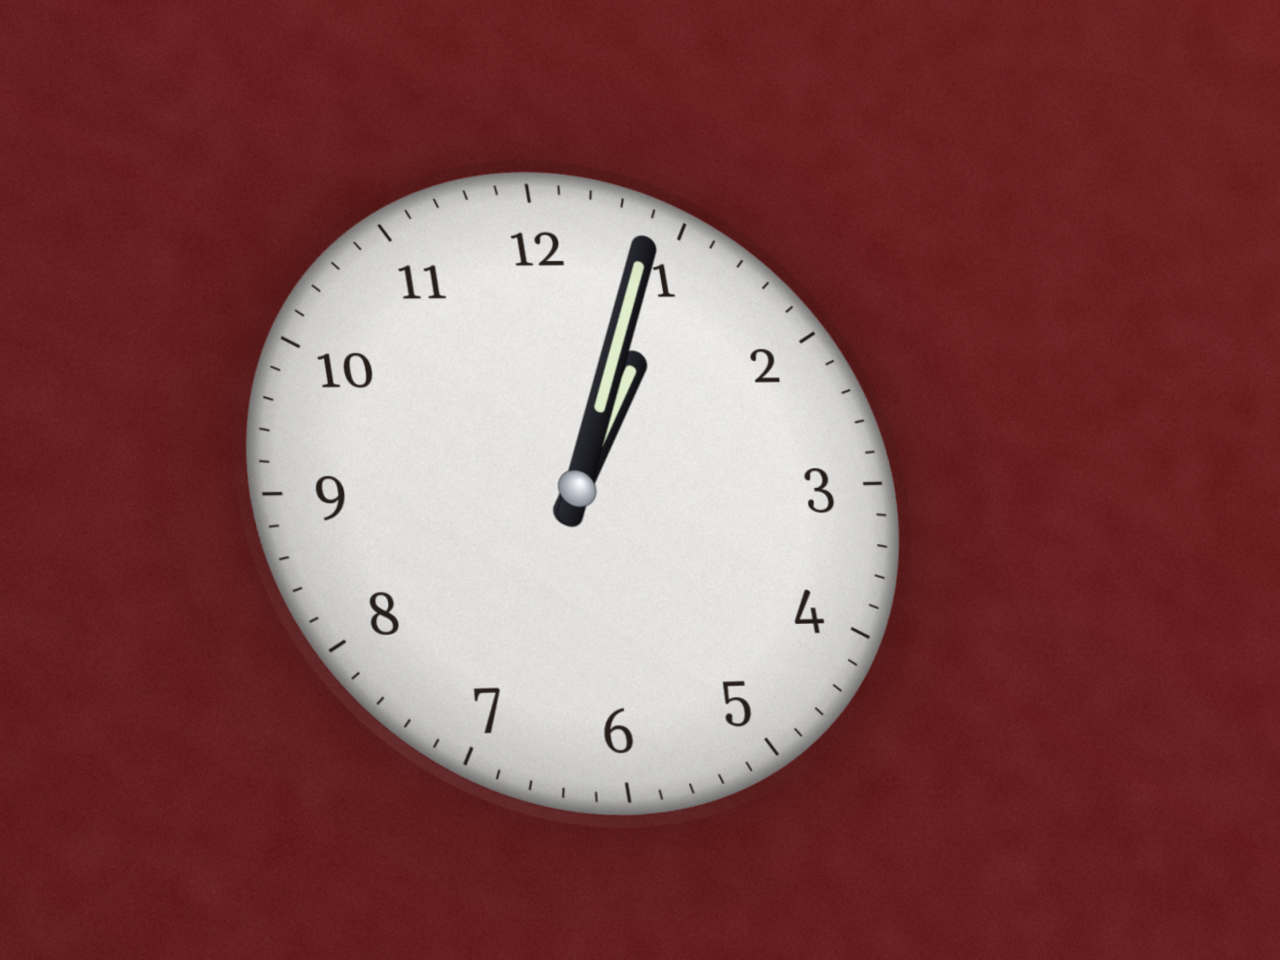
{"hour": 1, "minute": 4}
